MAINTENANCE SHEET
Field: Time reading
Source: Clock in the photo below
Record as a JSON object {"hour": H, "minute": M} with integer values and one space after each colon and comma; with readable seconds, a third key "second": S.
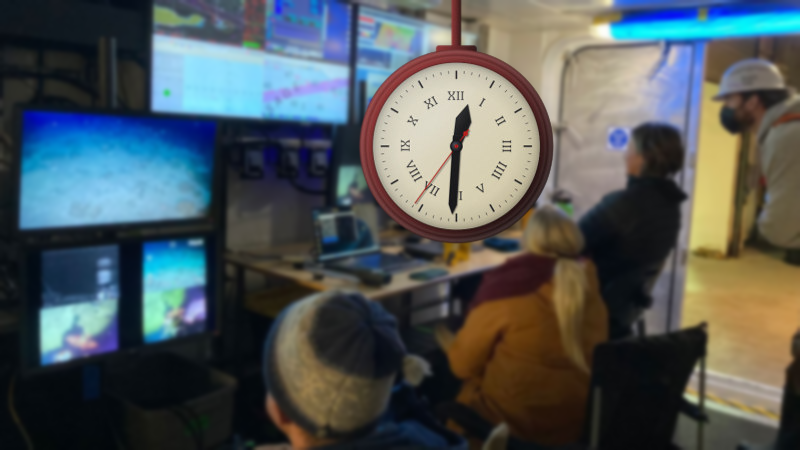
{"hour": 12, "minute": 30, "second": 36}
